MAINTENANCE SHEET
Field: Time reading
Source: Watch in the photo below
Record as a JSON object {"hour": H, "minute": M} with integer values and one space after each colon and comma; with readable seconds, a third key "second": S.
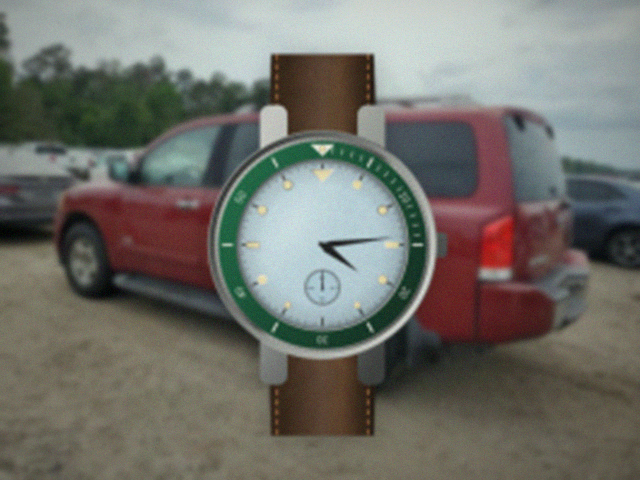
{"hour": 4, "minute": 14}
